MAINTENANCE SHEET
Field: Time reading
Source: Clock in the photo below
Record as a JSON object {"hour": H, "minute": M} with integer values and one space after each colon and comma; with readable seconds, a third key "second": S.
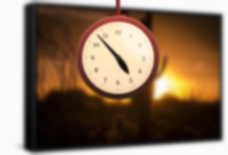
{"hour": 4, "minute": 53}
